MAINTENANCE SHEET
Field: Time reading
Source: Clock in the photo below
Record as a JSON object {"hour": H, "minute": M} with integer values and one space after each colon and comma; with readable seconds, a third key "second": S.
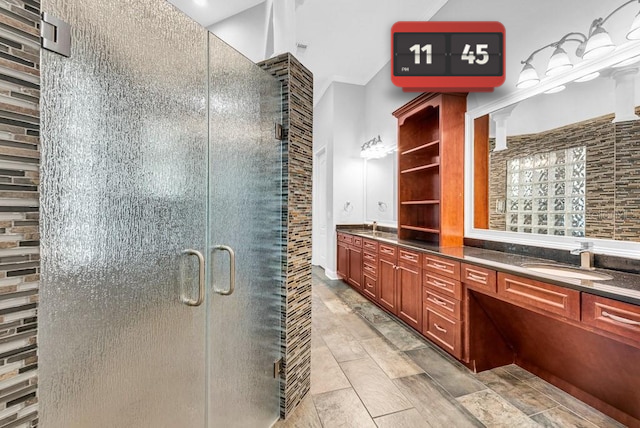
{"hour": 11, "minute": 45}
